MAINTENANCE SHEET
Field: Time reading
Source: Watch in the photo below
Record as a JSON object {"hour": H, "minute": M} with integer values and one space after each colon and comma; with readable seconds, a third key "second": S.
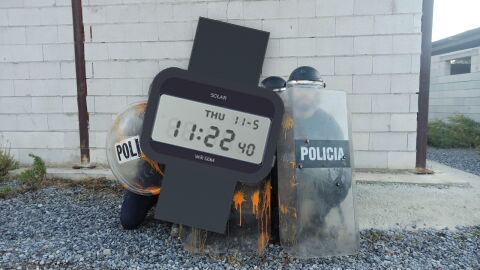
{"hour": 11, "minute": 22, "second": 40}
